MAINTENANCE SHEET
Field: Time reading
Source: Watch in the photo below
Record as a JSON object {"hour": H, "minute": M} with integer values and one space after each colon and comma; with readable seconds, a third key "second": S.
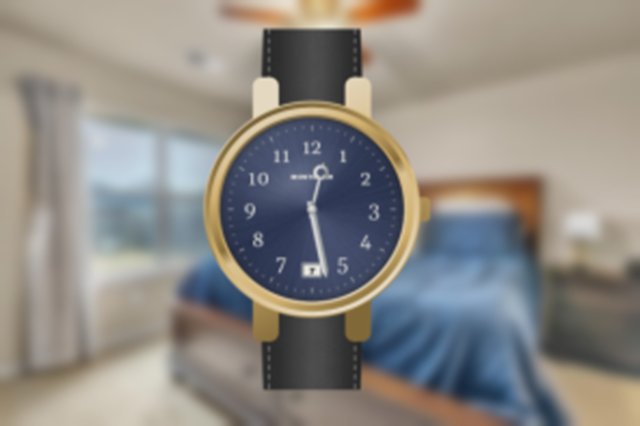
{"hour": 12, "minute": 28}
